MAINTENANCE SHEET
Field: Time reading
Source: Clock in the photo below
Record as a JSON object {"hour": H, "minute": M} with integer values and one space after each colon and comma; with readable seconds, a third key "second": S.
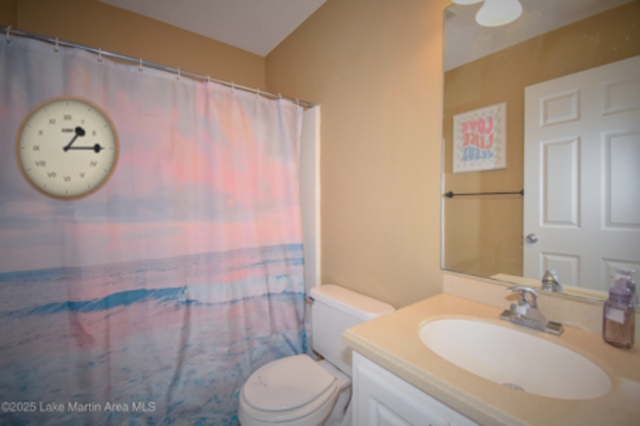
{"hour": 1, "minute": 15}
